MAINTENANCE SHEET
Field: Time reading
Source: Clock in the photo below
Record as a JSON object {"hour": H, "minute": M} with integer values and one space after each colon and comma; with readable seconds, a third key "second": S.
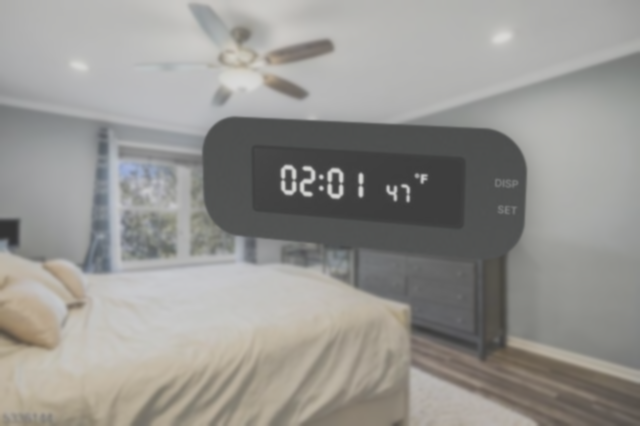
{"hour": 2, "minute": 1}
